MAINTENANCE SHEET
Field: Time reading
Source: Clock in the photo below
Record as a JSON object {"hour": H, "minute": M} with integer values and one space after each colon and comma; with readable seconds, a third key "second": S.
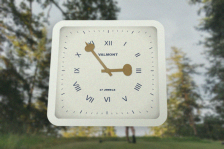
{"hour": 2, "minute": 54}
